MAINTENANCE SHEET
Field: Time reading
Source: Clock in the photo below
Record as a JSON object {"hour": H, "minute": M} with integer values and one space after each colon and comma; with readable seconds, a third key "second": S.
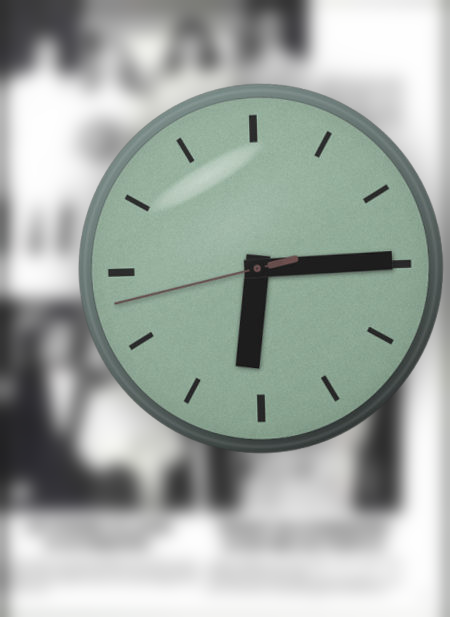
{"hour": 6, "minute": 14, "second": 43}
